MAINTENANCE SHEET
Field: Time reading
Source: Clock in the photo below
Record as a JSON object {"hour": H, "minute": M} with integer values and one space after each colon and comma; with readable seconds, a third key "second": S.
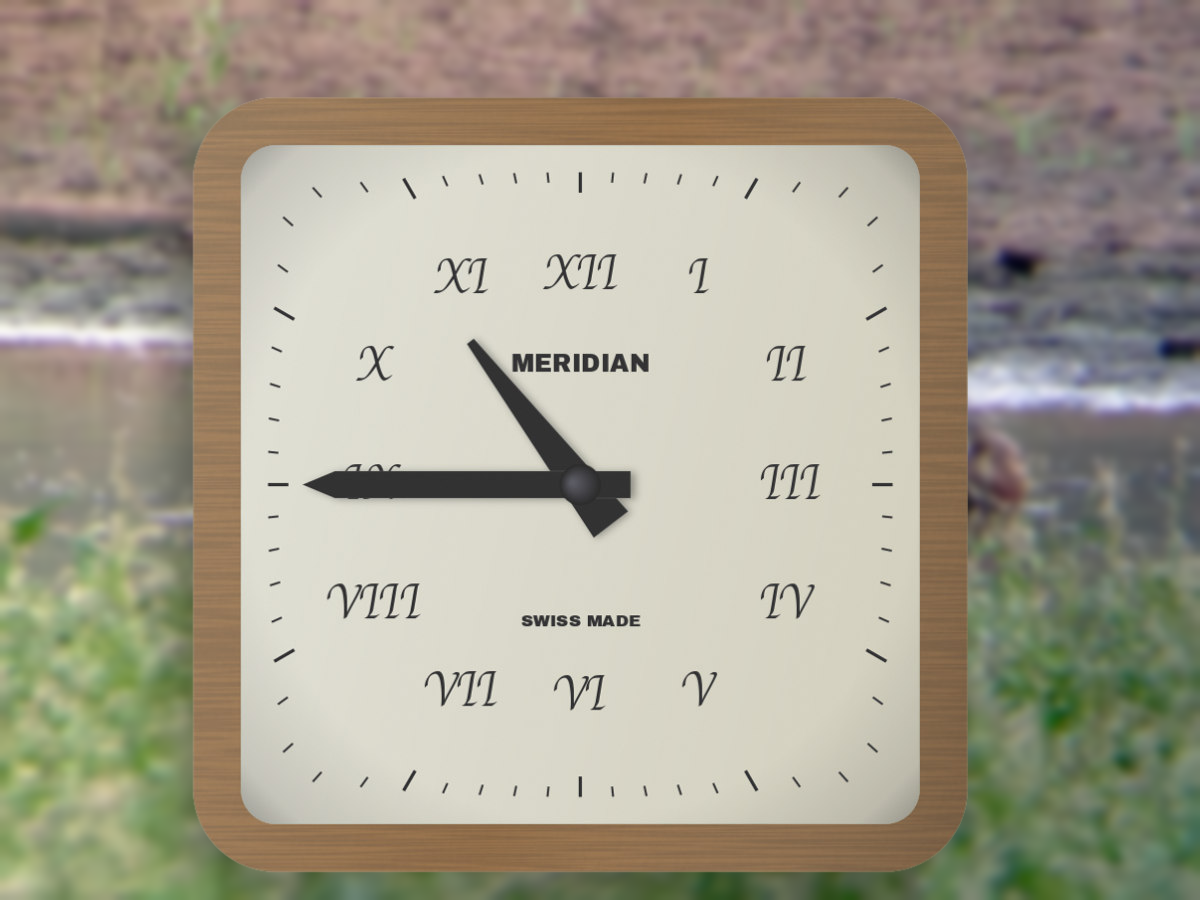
{"hour": 10, "minute": 45}
